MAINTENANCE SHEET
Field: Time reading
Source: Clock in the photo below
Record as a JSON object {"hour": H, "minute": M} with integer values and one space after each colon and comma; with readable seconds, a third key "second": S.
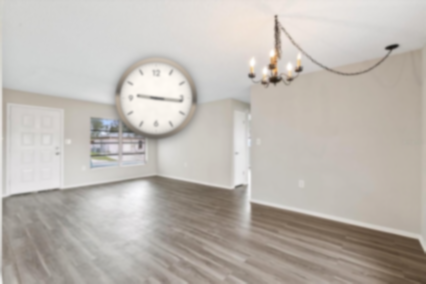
{"hour": 9, "minute": 16}
